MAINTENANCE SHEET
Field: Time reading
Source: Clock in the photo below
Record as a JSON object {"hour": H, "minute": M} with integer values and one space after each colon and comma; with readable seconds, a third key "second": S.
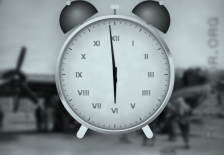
{"hour": 5, "minute": 59}
